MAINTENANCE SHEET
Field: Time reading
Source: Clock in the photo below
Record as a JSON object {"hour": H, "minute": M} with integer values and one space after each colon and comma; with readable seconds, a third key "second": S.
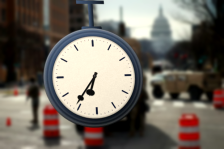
{"hour": 6, "minute": 36}
